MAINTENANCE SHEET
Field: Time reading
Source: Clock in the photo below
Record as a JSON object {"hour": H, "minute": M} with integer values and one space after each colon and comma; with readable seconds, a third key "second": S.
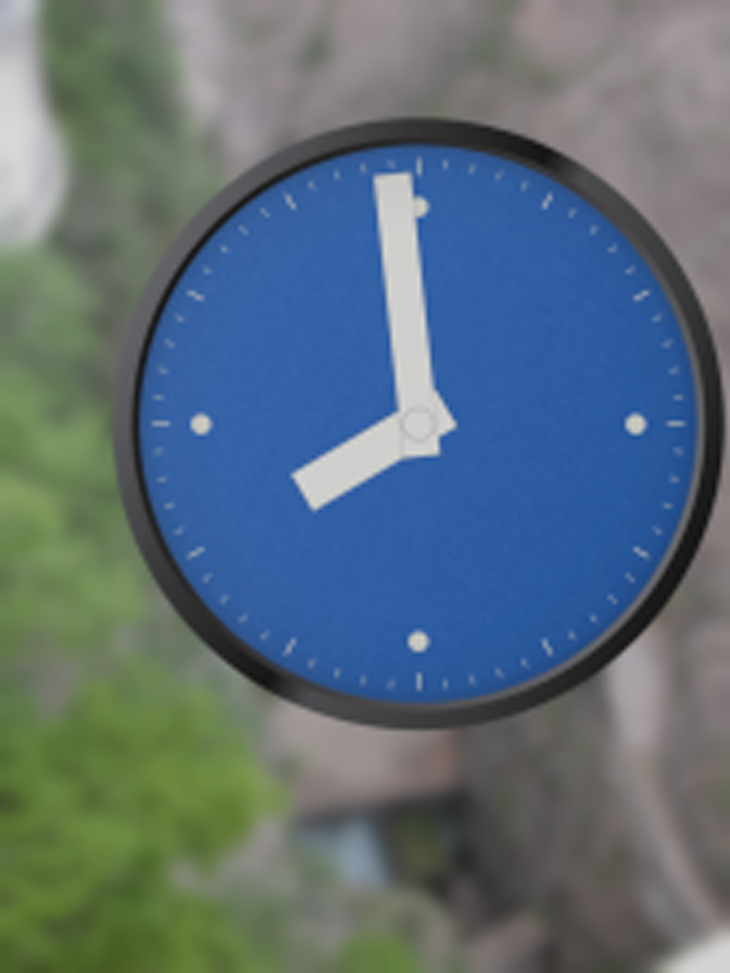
{"hour": 7, "minute": 59}
